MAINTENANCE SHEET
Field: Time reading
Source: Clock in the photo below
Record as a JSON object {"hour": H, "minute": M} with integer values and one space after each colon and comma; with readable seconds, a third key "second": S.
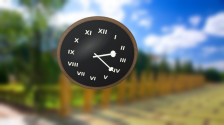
{"hour": 2, "minute": 21}
